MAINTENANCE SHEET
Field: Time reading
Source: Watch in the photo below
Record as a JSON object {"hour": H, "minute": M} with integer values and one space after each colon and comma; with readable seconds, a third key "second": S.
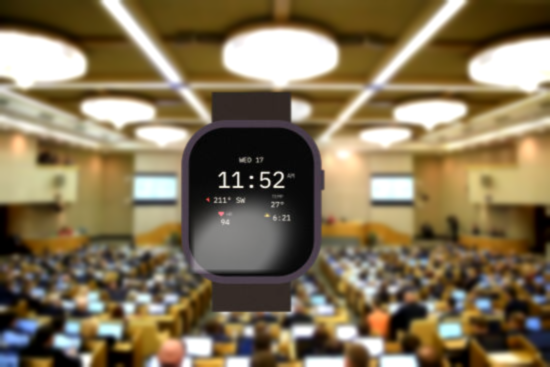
{"hour": 11, "minute": 52}
